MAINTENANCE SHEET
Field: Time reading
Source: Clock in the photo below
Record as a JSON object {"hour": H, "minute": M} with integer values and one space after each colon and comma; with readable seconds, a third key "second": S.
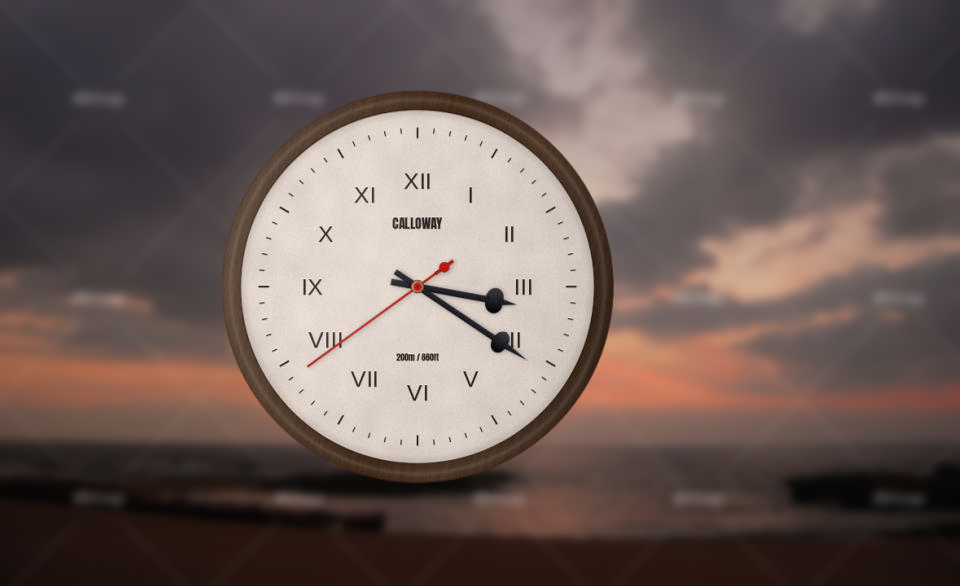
{"hour": 3, "minute": 20, "second": 39}
